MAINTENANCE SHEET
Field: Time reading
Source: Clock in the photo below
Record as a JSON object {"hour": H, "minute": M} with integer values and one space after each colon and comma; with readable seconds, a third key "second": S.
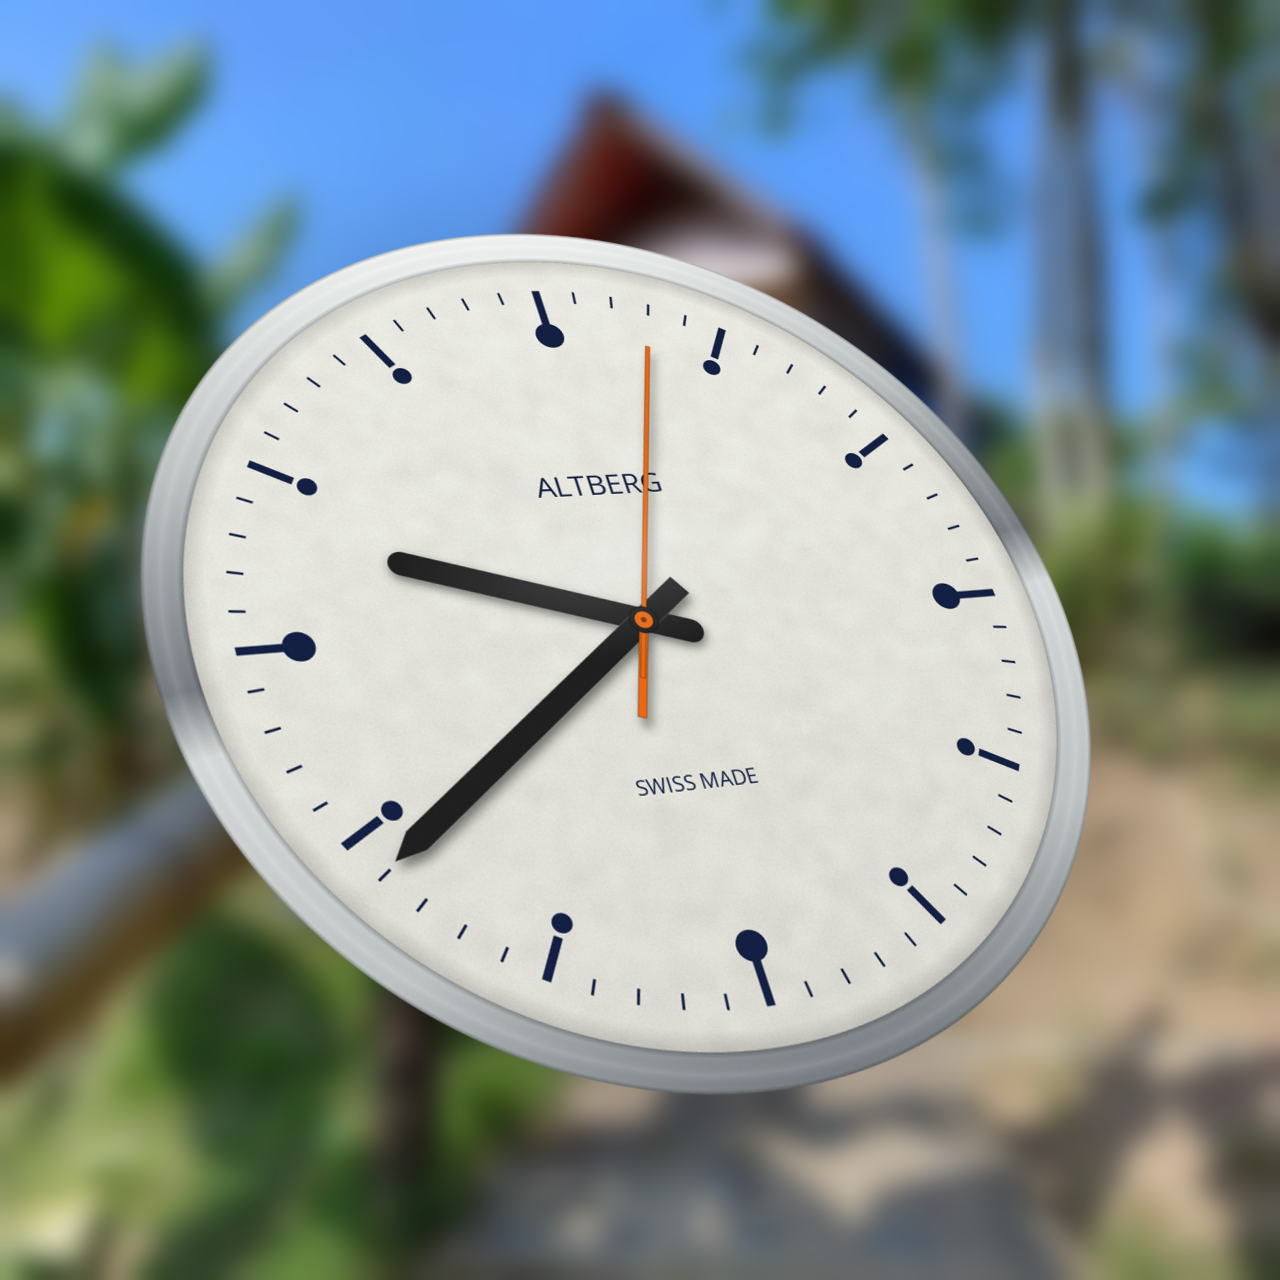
{"hour": 9, "minute": 39, "second": 3}
